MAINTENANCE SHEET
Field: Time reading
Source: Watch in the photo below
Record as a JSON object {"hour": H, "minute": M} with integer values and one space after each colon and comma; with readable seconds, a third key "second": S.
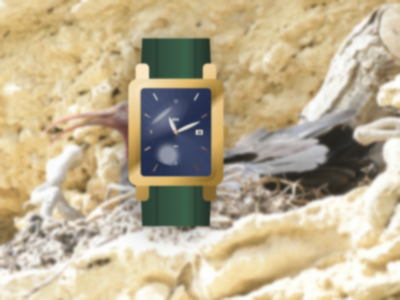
{"hour": 11, "minute": 11}
